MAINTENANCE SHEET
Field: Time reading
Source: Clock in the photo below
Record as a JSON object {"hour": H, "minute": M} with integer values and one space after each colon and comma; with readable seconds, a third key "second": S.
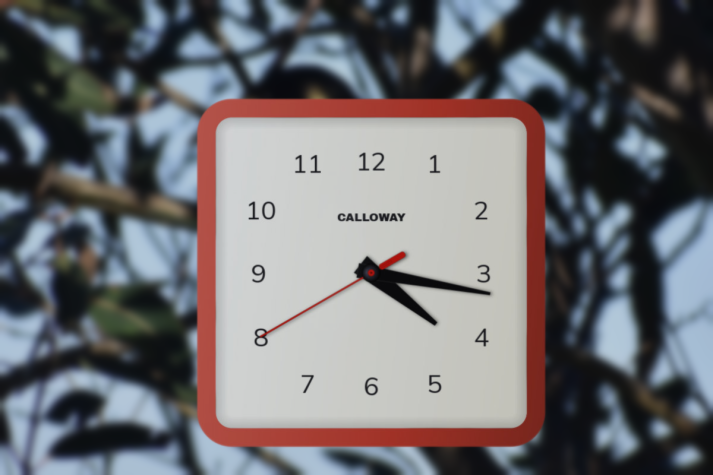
{"hour": 4, "minute": 16, "second": 40}
